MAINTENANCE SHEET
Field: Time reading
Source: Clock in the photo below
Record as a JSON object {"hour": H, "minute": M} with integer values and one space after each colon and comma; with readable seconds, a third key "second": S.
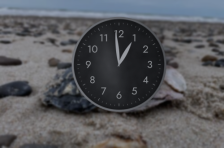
{"hour": 12, "minute": 59}
